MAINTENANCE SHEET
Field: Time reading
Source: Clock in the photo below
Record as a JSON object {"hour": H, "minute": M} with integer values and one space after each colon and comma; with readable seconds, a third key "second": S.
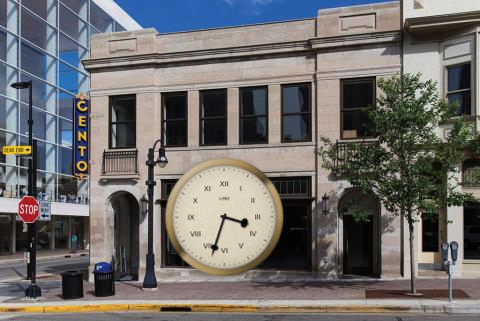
{"hour": 3, "minute": 33}
